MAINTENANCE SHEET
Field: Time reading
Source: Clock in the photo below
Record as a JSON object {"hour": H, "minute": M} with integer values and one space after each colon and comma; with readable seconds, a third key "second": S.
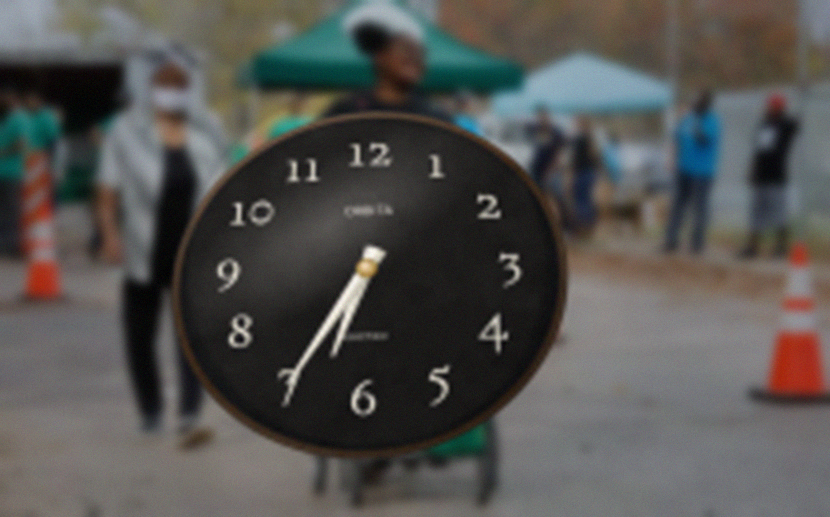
{"hour": 6, "minute": 35}
